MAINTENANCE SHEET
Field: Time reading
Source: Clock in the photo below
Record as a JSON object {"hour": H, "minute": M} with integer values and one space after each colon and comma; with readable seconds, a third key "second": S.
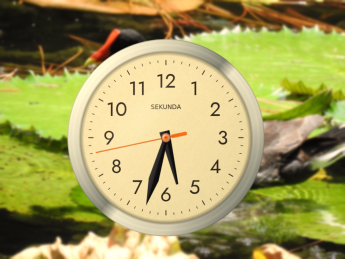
{"hour": 5, "minute": 32, "second": 43}
